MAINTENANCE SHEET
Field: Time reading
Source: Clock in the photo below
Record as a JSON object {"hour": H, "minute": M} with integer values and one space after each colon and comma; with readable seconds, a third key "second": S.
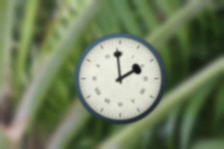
{"hour": 1, "minute": 59}
